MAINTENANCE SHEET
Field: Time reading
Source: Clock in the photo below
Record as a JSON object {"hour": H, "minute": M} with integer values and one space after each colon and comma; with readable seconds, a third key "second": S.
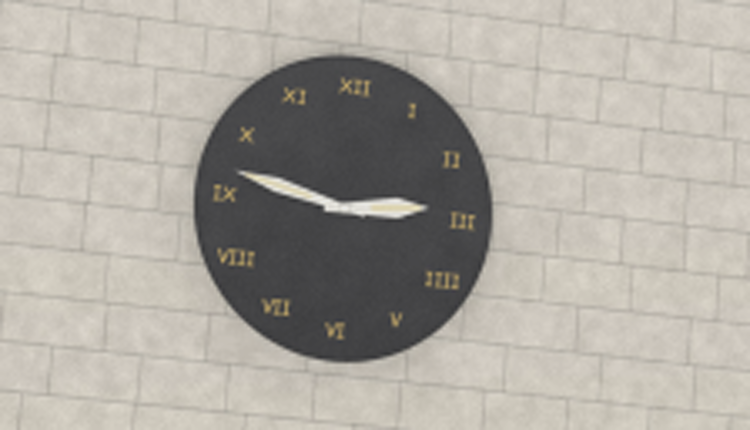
{"hour": 2, "minute": 47}
